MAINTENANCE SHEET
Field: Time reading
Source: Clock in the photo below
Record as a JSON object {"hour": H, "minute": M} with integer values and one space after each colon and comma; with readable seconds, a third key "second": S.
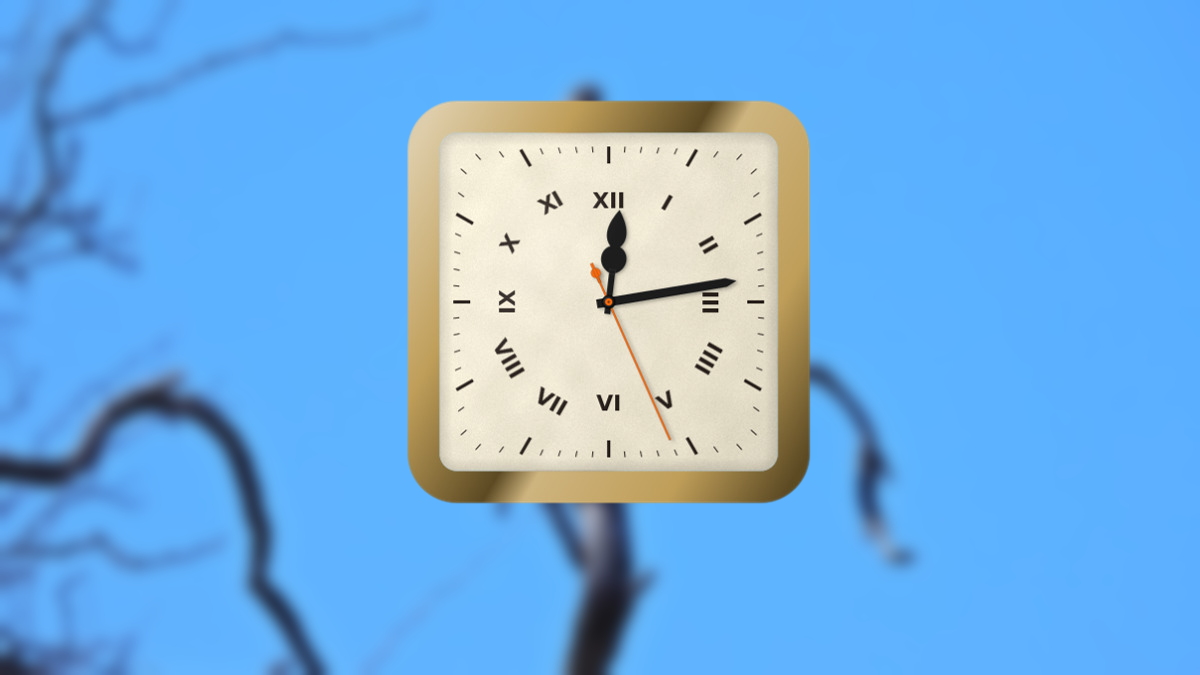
{"hour": 12, "minute": 13, "second": 26}
